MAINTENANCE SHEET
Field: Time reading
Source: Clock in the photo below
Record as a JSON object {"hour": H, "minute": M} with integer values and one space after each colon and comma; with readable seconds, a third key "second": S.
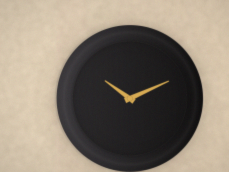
{"hour": 10, "minute": 11}
